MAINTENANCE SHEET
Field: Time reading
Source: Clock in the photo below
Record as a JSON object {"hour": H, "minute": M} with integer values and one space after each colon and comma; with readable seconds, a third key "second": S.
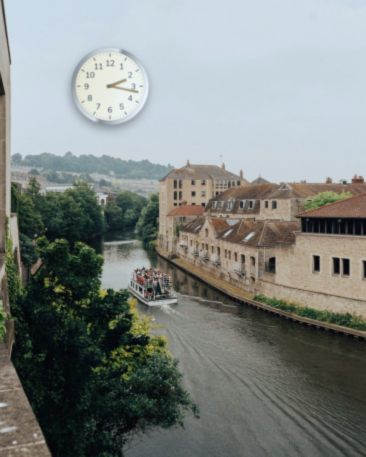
{"hour": 2, "minute": 17}
